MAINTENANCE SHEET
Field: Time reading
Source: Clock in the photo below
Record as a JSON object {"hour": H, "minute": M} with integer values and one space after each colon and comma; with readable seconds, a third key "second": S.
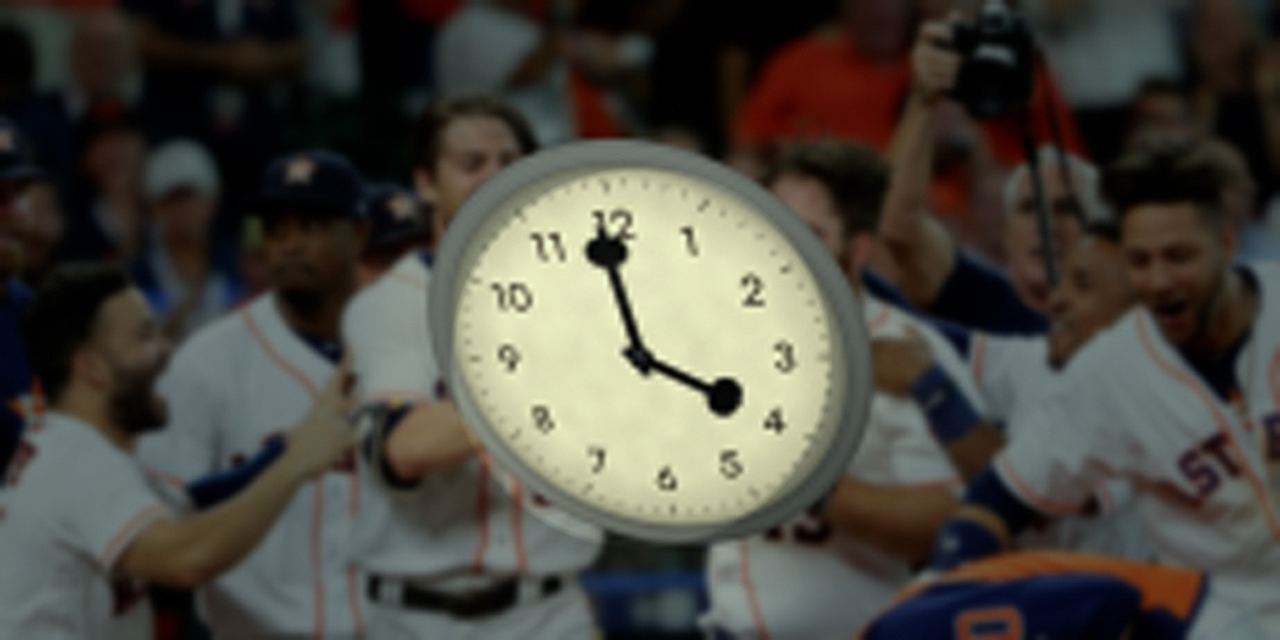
{"hour": 3, "minute": 59}
